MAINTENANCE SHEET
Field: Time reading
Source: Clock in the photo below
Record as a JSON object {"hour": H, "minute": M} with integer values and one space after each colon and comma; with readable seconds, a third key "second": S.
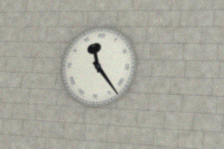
{"hour": 11, "minute": 23}
